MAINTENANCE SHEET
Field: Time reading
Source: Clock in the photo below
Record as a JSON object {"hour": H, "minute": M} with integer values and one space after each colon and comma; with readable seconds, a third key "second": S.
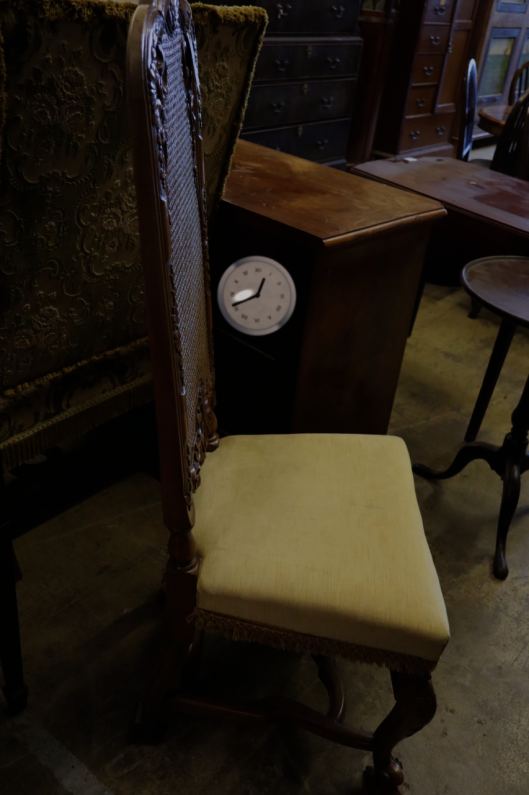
{"hour": 12, "minute": 41}
